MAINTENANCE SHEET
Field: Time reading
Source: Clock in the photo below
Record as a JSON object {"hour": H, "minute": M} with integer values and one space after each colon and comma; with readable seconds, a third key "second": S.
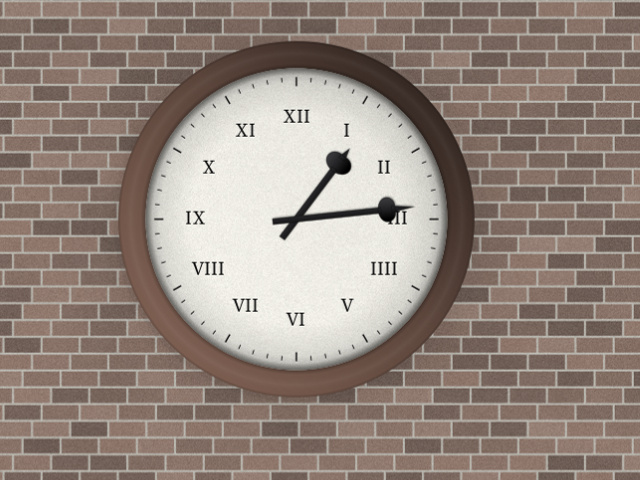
{"hour": 1, "minute": 14}
